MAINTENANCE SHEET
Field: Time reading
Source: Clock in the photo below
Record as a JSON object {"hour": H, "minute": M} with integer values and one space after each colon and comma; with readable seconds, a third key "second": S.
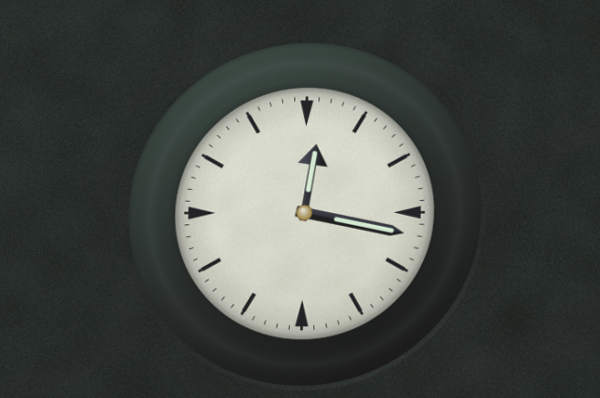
{"hour": 12, "minute": 17}
